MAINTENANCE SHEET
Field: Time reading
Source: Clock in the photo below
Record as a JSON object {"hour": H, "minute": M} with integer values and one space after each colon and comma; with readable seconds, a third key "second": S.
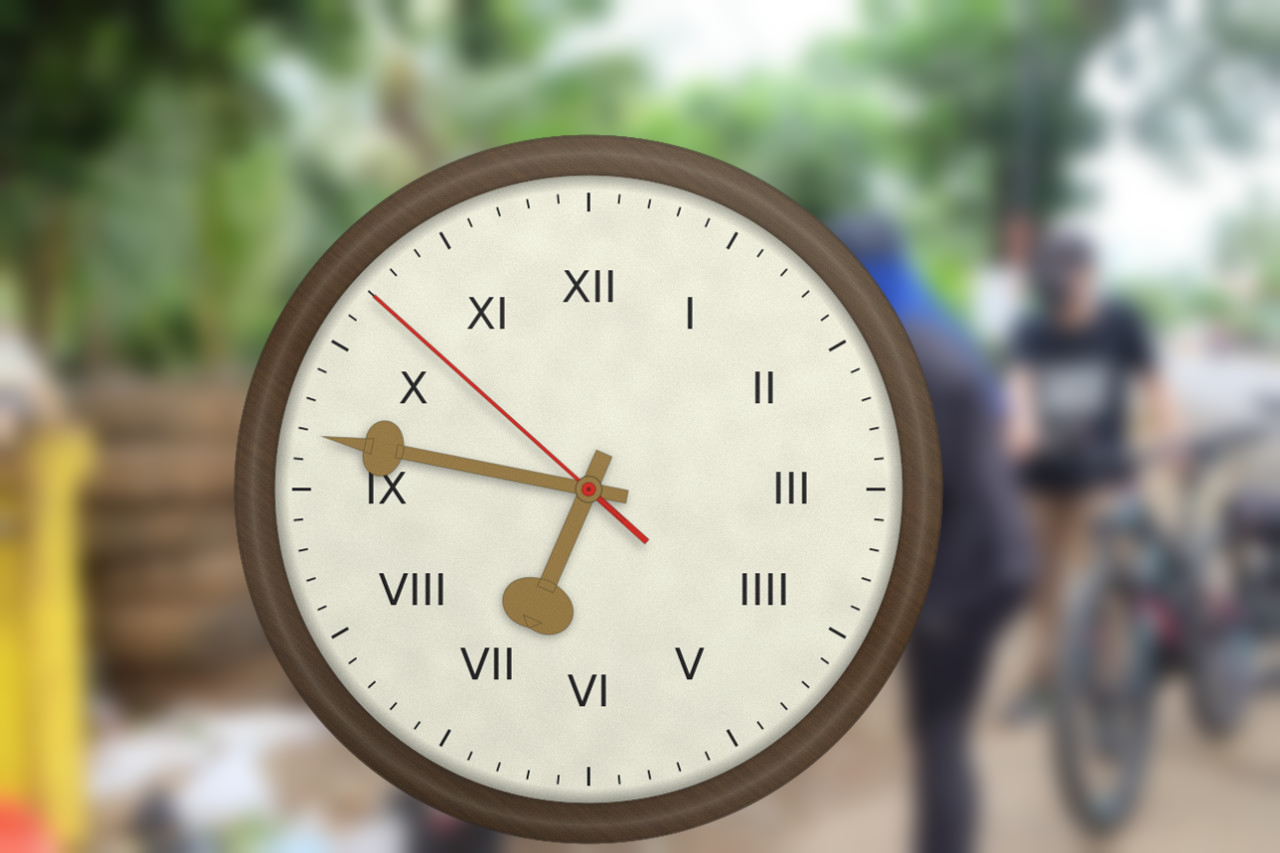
{"hour": 6, "minute": 46, "second": 52}
